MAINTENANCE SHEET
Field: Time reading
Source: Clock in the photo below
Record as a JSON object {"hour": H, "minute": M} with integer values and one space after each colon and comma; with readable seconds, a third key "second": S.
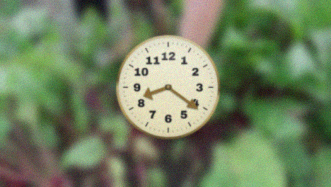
{"hour": 8, "minute": 21}
